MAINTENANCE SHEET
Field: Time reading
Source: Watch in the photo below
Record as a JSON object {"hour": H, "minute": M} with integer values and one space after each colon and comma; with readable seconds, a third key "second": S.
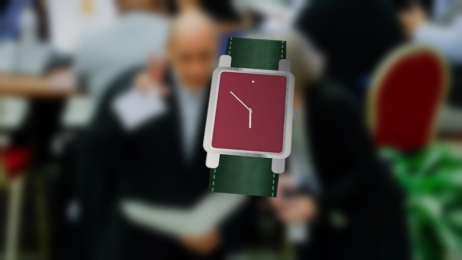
{"hour": 5, "minute": 52}
